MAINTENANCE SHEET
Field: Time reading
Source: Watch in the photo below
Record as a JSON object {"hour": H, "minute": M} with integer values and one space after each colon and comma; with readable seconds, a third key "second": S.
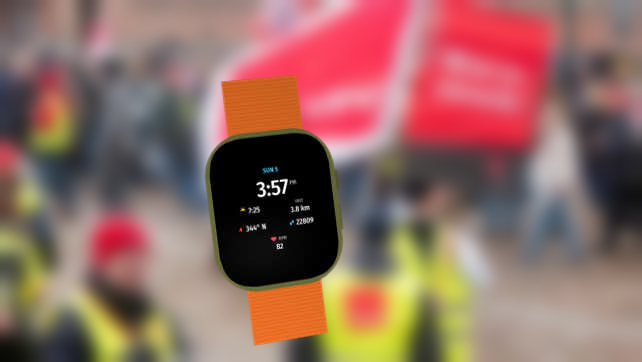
{"hour": 3, "minute": 57}
